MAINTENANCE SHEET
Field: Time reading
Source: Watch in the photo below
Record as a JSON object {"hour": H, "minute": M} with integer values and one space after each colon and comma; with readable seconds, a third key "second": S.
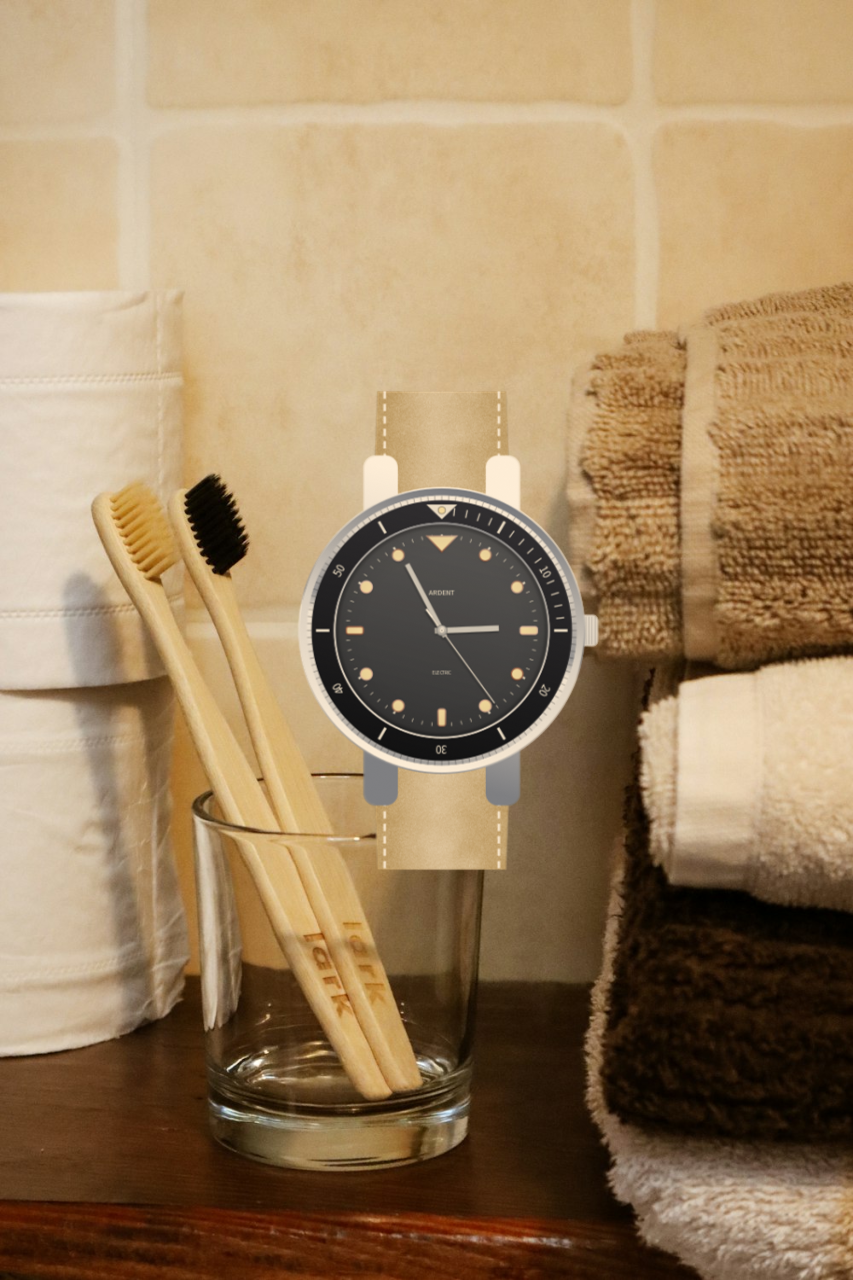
{"hour": 2, "minute": 55, "second": 24}
